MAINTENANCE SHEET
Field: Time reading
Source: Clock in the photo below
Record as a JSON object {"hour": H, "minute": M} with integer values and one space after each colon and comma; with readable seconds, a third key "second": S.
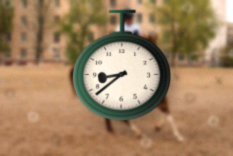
{"hour": 8, "minute": 38}
